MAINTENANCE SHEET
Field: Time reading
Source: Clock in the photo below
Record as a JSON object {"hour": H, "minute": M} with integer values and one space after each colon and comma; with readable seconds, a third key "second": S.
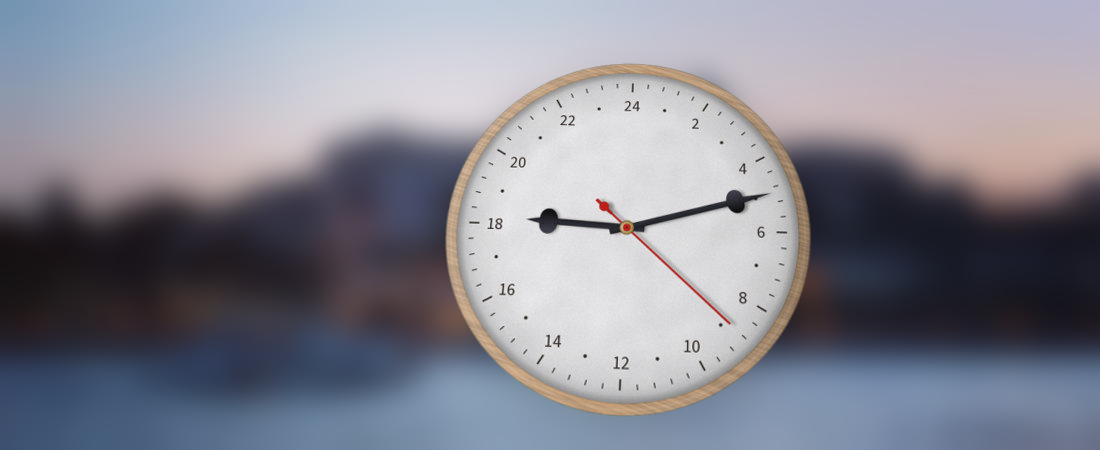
{"hour": 18, "minute": 12, "second": 22}
